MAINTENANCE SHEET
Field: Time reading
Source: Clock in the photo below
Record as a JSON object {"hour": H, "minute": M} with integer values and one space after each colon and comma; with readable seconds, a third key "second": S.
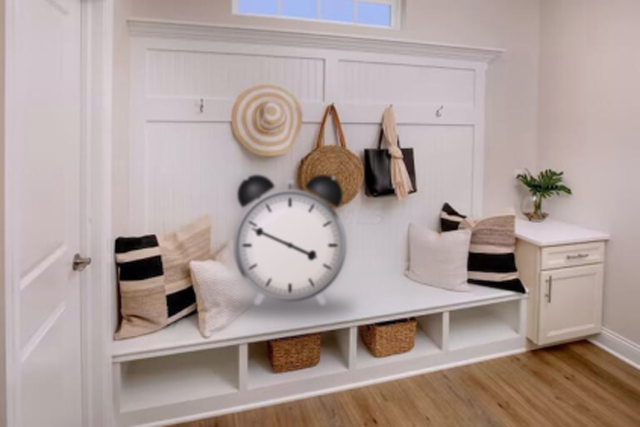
{"hour": 3, "minute": 49}
